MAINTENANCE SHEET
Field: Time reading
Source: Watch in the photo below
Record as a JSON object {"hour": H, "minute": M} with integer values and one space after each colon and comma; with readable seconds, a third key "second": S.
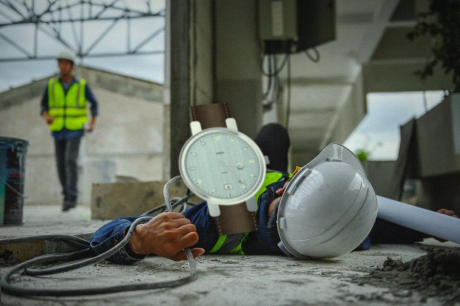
{"hour": 3, "minute": 24}
